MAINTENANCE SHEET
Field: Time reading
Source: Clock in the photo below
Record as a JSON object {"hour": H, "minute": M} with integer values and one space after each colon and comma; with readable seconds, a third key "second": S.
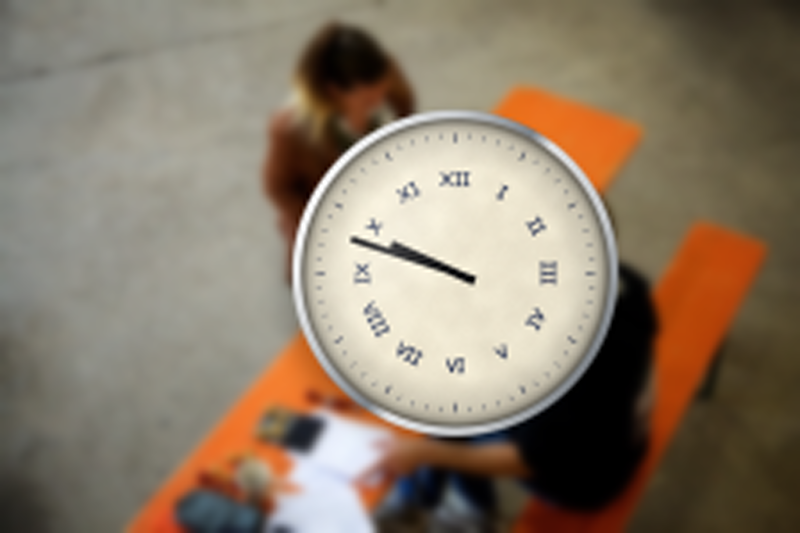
{"hour": 9, "minute": 48}
